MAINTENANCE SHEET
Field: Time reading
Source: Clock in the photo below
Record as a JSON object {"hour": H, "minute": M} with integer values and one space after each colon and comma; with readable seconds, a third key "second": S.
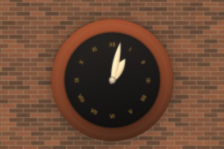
{"hour": 1, "minute": 2}
